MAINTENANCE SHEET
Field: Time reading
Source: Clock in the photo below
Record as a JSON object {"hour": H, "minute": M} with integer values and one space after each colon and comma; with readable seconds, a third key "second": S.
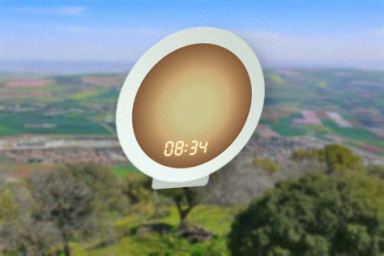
{"hour": 8, "minute": 34}
